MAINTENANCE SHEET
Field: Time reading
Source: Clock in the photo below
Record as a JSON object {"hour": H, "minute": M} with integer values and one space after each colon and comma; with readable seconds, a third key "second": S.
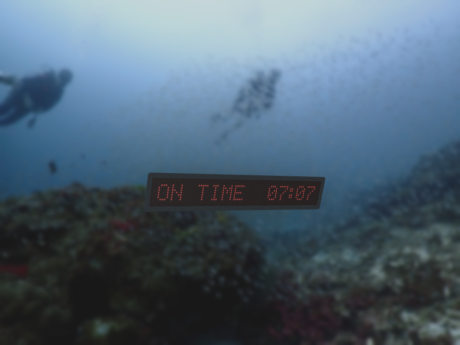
{"hour": 7, "minute": 7}
